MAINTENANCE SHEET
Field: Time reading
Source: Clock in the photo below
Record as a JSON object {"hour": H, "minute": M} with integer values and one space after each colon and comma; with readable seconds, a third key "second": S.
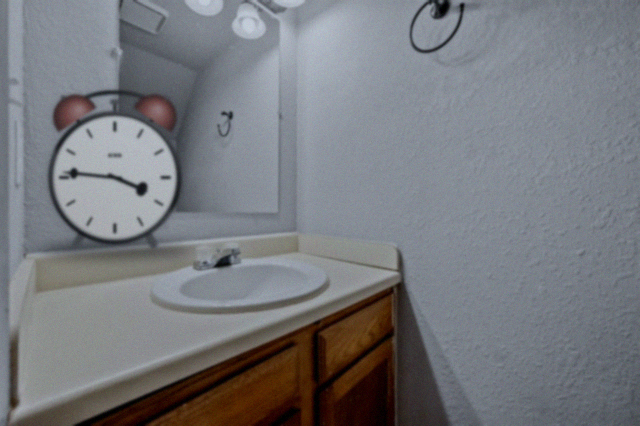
{"hour": 3, "minute": 46}
